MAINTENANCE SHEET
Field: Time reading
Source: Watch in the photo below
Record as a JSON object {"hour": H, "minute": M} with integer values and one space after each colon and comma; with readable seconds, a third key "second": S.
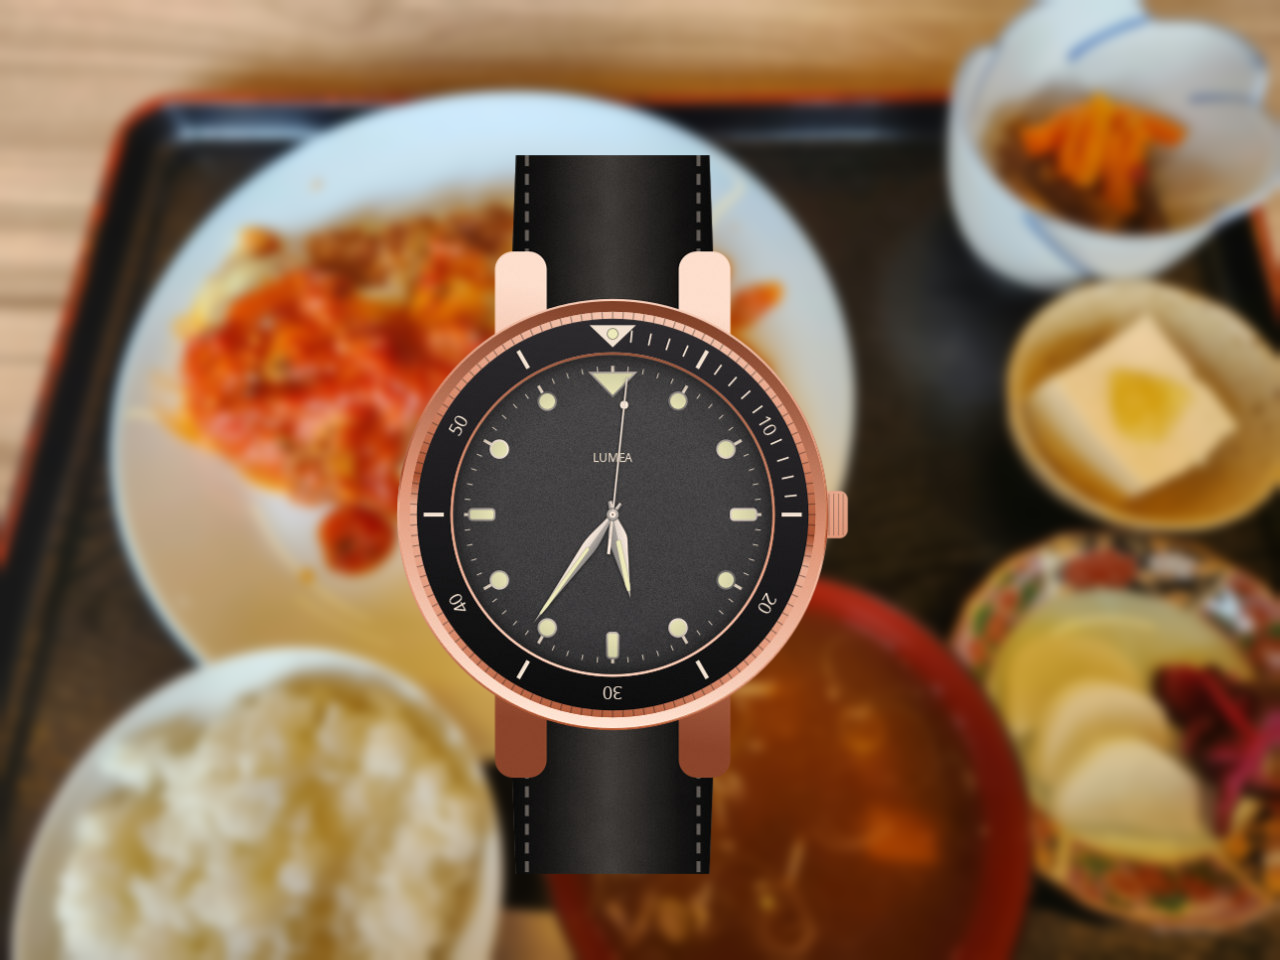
{"hour": 5, "minute": 36, "second": 1}
